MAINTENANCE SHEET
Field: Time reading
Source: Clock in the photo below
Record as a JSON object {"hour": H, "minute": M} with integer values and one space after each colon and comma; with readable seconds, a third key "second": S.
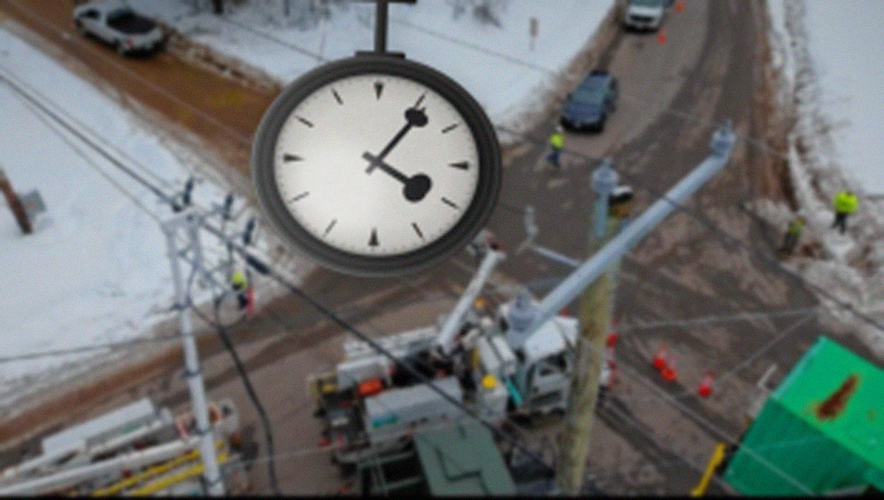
{"hour": 4, "minute": 6}
